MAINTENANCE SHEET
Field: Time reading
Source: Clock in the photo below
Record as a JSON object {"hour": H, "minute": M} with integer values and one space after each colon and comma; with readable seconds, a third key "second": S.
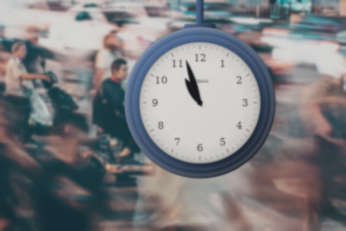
{"hour": 10, "minute": 57}
